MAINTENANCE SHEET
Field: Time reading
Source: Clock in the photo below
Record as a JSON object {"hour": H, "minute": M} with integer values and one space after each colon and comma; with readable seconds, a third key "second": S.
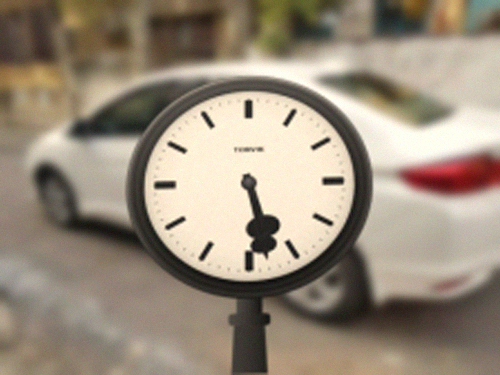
{"hour": 5, "minute": 28}
